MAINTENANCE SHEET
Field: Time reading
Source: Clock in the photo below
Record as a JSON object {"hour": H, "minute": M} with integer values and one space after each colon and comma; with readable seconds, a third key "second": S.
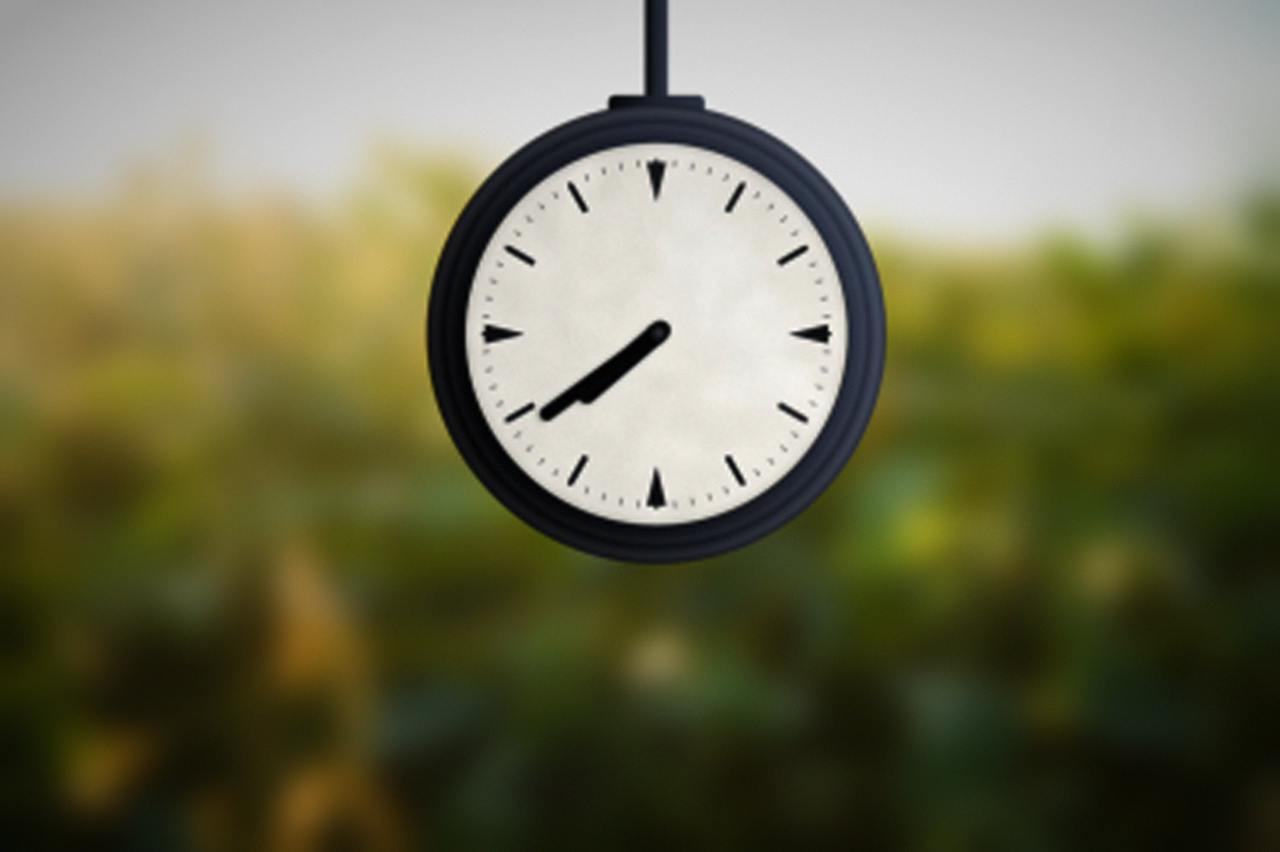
{"hour": 7, "minute": 39}
